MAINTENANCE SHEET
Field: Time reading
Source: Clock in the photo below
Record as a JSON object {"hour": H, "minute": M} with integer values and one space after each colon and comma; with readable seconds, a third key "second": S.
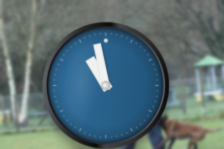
{"hour": 10, "minute": 58}
